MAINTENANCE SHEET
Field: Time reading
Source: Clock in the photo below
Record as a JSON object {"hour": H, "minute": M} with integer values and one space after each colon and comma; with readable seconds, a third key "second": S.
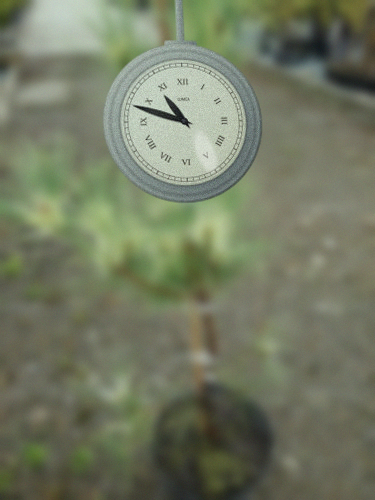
{"hour": 10, "minute": 48}
